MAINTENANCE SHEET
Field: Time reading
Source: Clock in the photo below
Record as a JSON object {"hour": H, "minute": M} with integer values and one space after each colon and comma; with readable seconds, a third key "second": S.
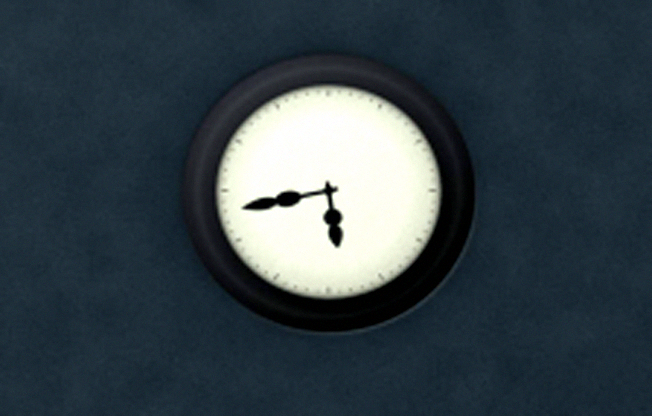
{"hour": 5, "minute": 43}
